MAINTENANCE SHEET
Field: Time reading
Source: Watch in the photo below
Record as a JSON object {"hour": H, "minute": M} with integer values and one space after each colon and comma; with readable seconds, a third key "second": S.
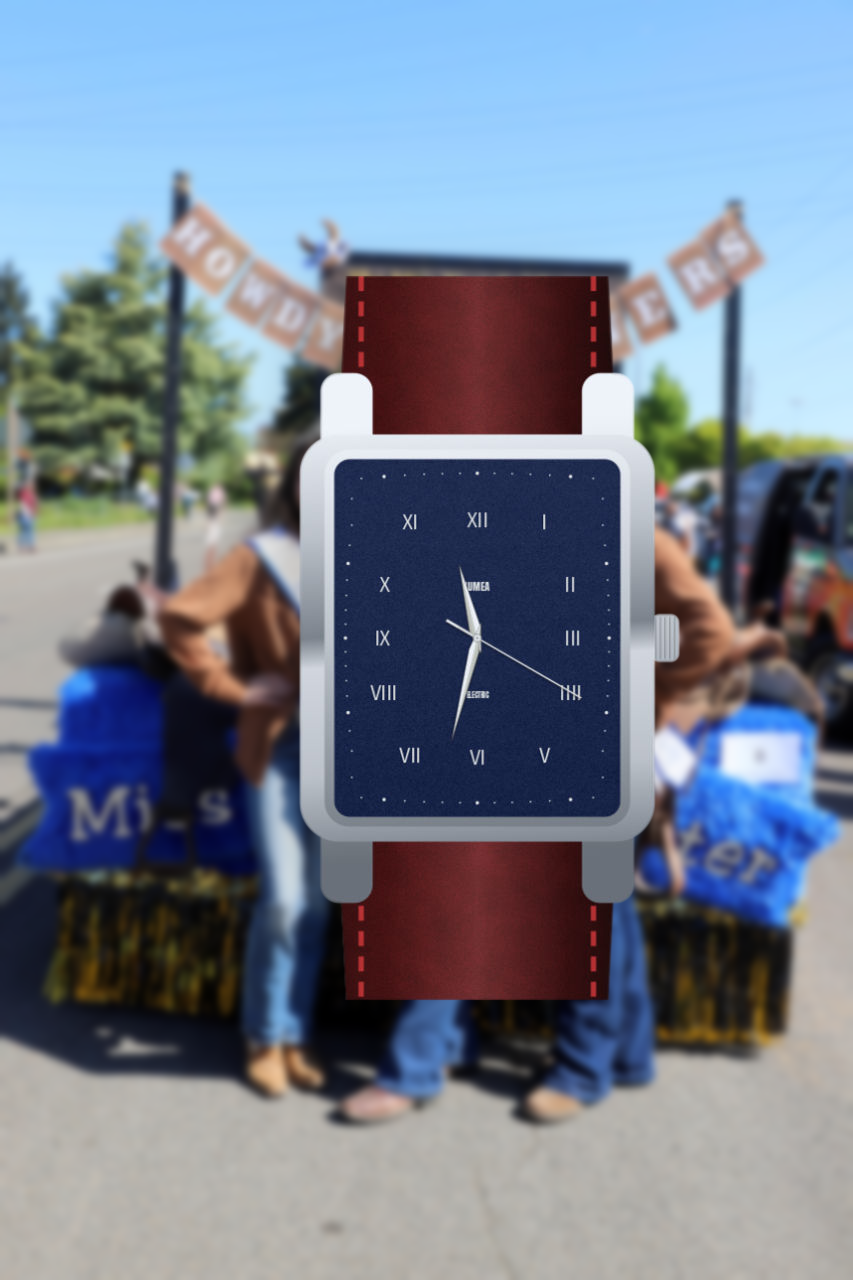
{"hour": 11, "minute": 32, "second": 20}
